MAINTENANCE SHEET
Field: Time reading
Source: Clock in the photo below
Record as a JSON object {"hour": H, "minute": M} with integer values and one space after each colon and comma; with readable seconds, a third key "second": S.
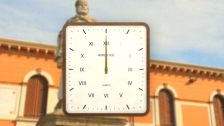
{"hour": 12, "minute": 0}
